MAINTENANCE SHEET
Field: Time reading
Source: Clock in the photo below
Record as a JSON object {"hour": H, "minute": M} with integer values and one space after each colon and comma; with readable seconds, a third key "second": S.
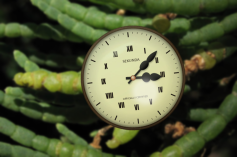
{"hour": 3, "minute": 8}
